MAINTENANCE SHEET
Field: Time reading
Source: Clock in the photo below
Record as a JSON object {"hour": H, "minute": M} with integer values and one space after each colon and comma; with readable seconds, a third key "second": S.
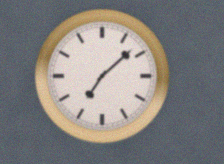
{"hour": 7, "minute": 8}
